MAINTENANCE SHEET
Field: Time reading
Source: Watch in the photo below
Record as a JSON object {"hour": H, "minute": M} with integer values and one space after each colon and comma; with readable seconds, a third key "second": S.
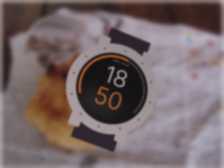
{"hour": 18, "minute": 50}
